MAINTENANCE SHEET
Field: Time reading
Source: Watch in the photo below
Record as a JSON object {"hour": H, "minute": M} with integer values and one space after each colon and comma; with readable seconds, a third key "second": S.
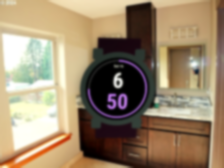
{"hour": 6, "minute": 50}
